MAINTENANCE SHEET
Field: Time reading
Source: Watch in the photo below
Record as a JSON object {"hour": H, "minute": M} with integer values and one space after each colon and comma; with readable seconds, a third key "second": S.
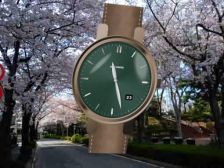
{"hour": 11, "minute": 27}
